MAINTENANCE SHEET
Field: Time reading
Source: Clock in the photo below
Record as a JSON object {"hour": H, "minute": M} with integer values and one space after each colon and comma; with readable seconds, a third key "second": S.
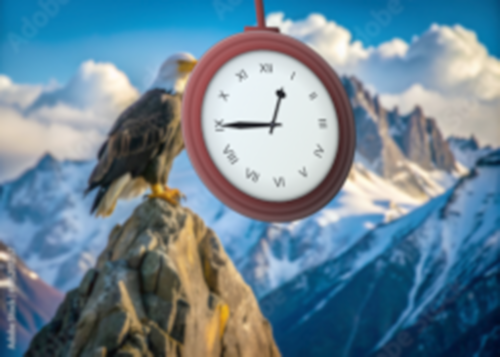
{"hour": 12, "minute": 45}
